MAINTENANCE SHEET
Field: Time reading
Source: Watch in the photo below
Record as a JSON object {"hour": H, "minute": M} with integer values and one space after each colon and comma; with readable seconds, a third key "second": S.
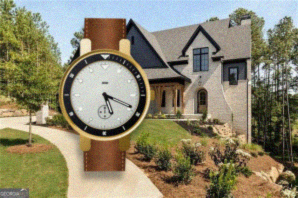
{"hour": 5, "minute": 19}
